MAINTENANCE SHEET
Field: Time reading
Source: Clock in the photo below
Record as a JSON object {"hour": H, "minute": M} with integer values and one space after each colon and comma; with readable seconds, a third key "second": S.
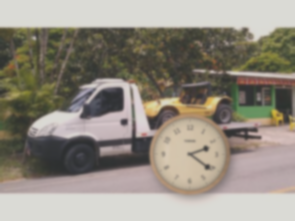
{"hour": 2, "minute": 21}
